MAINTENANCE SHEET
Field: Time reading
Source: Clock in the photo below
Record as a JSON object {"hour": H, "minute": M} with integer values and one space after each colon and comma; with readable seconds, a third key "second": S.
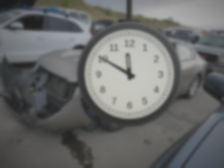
{"hour": 11, "minute": 50}
